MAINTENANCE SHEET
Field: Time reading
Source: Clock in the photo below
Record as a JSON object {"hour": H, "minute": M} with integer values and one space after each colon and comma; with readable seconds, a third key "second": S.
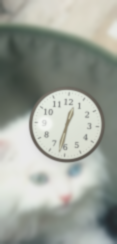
{"hour": 12, "minute": 32}
